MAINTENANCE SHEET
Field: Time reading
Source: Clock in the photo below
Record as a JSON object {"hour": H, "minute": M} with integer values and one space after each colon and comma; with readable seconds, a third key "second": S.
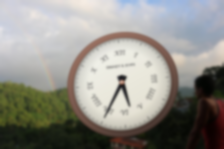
{"hour": 5, "minute": 35}
